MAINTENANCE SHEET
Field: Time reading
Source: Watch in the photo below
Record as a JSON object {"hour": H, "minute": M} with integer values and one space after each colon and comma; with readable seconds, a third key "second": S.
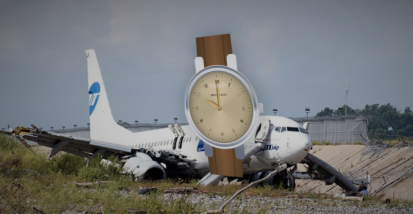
{"hour": 10, "minute": 0}
